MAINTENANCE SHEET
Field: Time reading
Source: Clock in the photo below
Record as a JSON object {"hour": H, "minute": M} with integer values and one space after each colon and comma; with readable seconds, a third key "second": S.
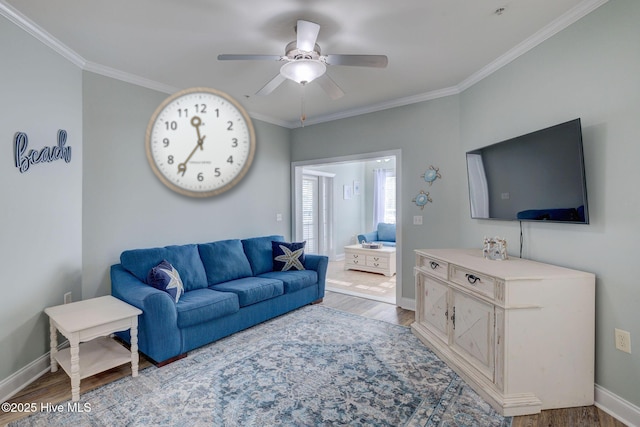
{"hour": 11, "minute": 36}
